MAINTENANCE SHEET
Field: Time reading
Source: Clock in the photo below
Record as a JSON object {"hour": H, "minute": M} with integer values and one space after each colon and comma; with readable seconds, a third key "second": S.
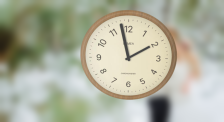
{"hour": 1, "minute": 58}
